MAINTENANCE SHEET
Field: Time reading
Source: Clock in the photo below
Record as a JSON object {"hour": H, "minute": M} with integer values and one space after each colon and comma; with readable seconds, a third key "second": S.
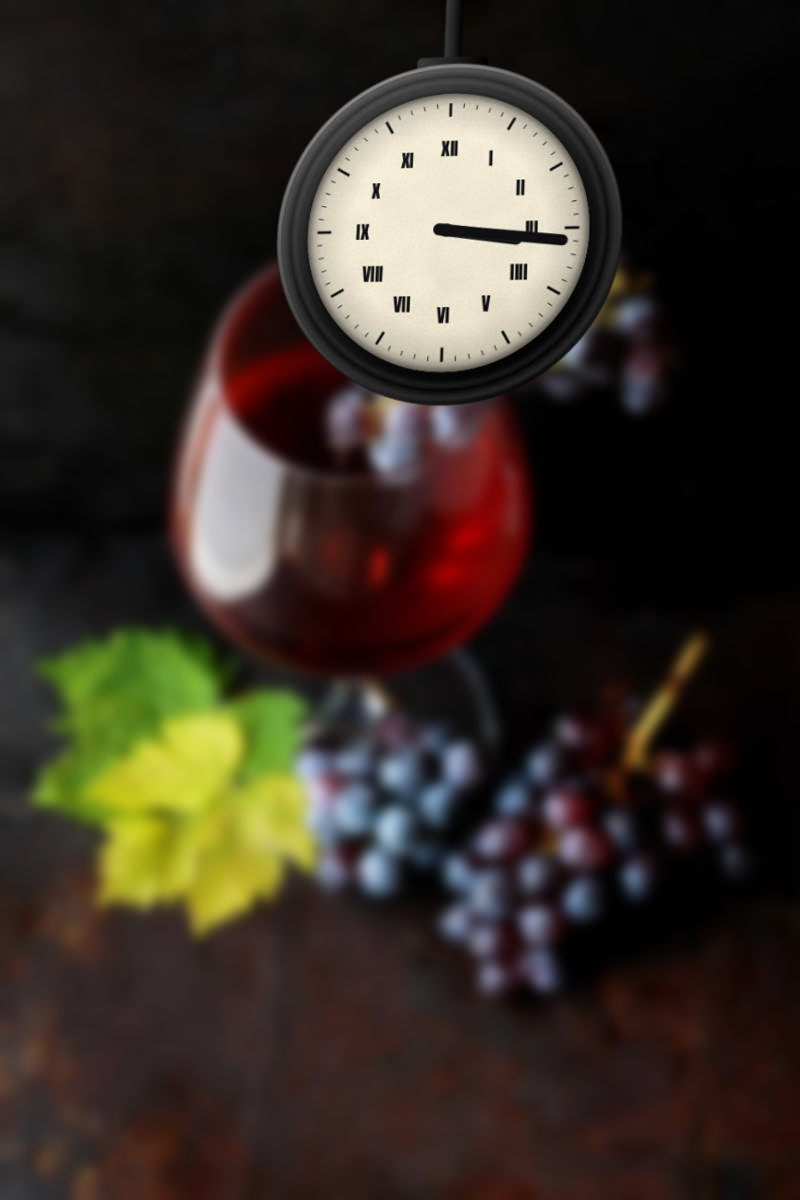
{"hour": 3, "minute": 16}
